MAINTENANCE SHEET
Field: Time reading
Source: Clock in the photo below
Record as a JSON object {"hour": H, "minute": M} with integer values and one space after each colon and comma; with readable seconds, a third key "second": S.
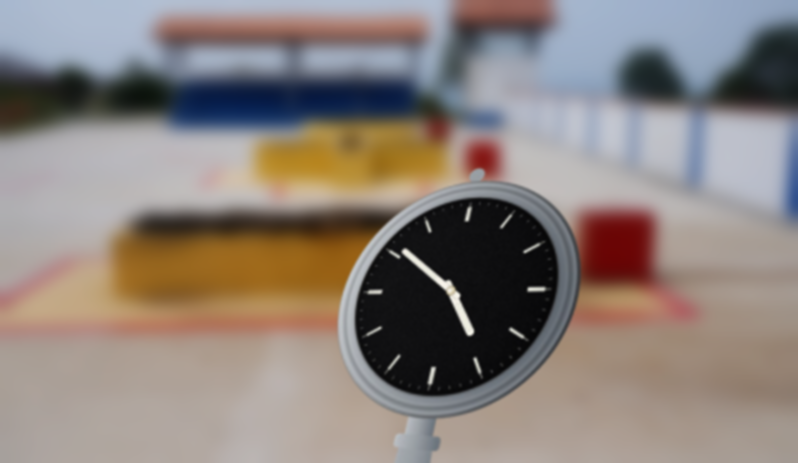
{"hour": 4, "minute": 51}
